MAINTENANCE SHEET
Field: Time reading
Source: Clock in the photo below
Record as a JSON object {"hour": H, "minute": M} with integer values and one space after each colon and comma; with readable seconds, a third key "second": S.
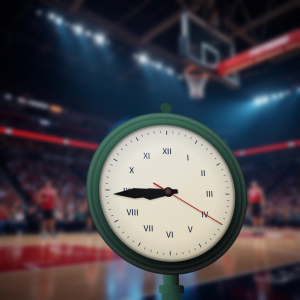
{"hour": 8, "minute": 44, "second": 20}
